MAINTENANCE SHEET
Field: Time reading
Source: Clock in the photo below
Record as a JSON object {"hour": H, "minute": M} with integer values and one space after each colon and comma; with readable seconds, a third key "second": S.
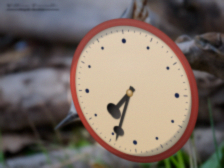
{"hour": 7, "minute": 34}
